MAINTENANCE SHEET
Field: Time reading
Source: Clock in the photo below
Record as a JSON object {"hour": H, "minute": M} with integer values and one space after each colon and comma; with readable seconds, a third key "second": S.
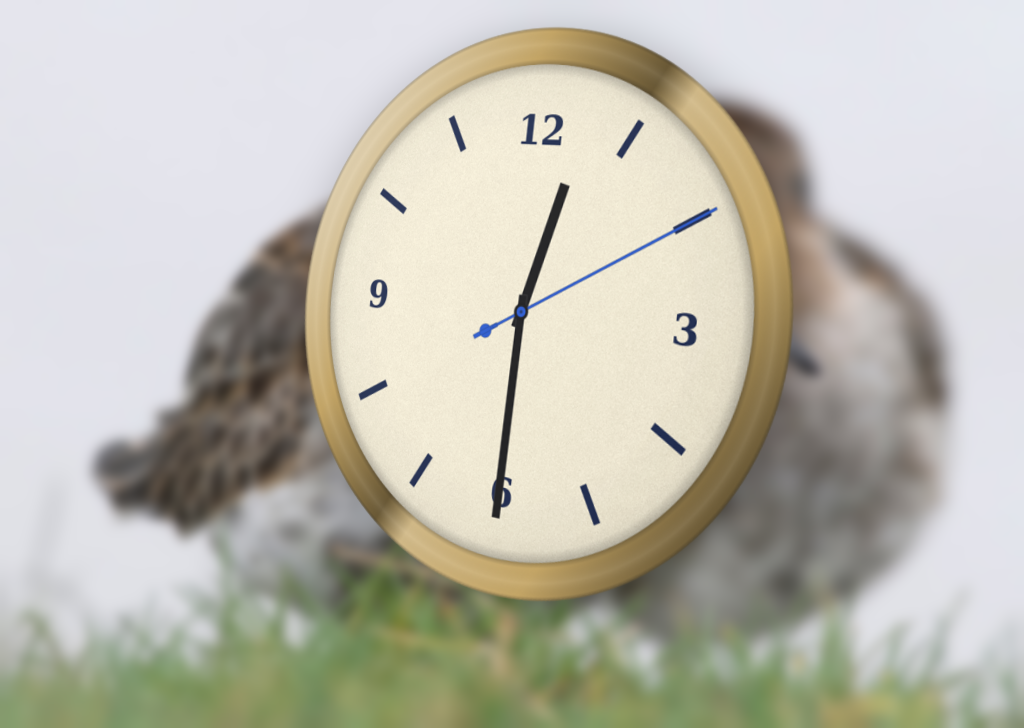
{"hour": 12, "minute": 30, "second": 10}
